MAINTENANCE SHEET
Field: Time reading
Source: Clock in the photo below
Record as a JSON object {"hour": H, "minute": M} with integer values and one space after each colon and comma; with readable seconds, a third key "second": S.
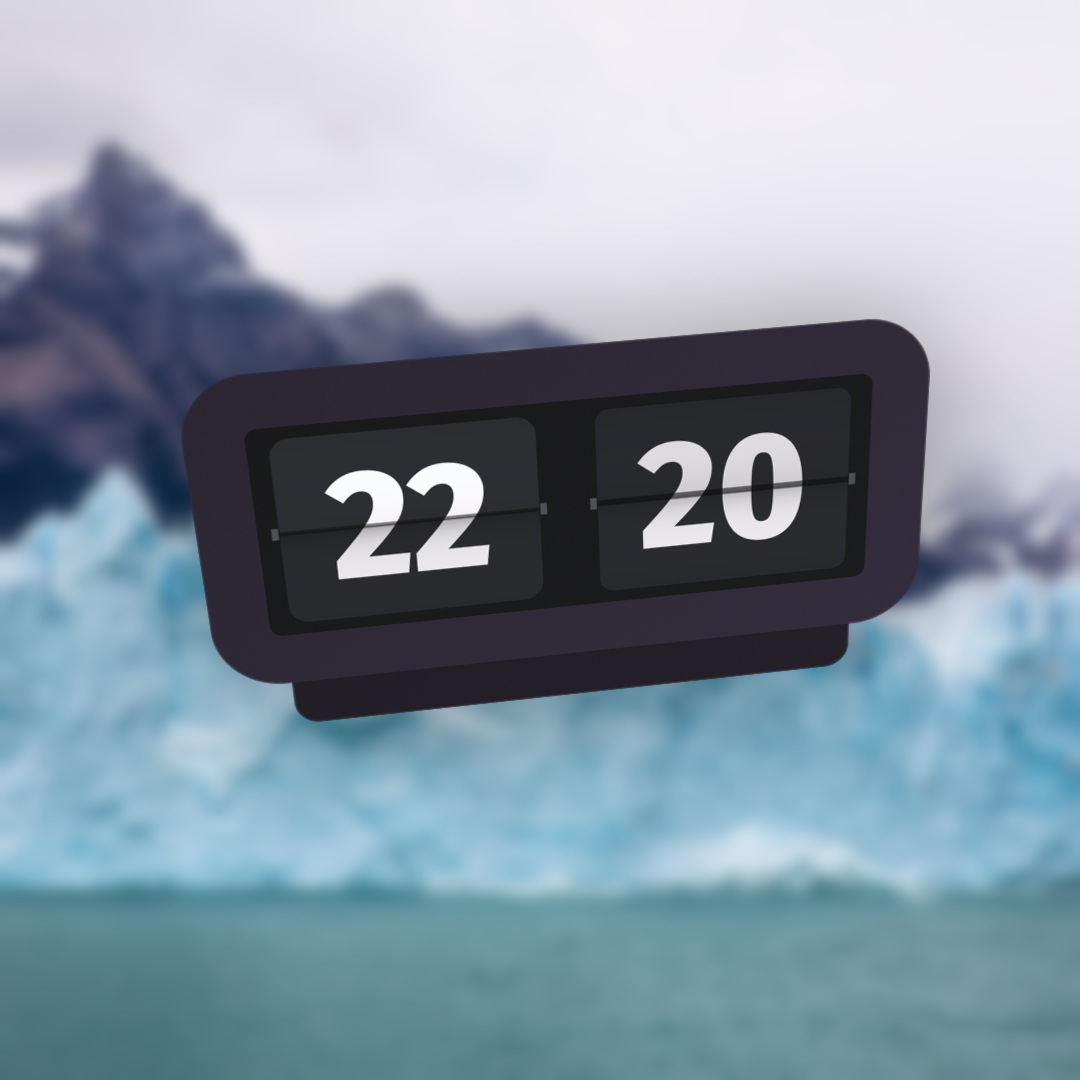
{"hour": 22, "minute": 20}
